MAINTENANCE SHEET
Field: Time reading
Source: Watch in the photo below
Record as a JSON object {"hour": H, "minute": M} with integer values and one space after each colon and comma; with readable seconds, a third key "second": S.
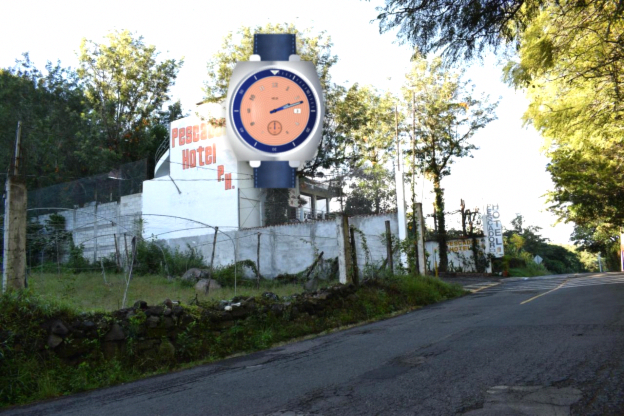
{"hour": 2, "minute": 12}
